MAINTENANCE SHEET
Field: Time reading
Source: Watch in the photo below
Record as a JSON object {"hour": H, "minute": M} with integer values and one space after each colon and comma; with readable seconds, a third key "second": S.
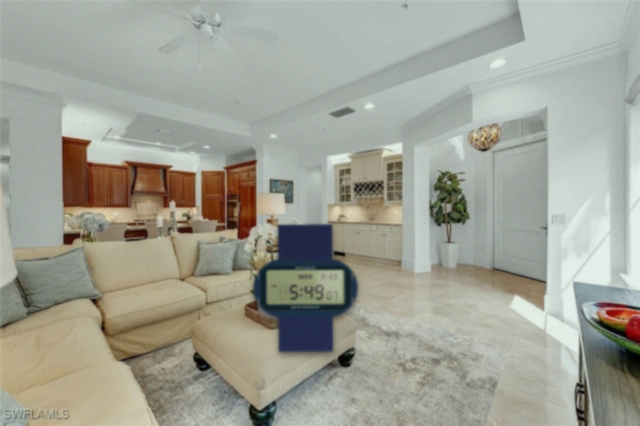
{"hour": 5, "minute": 49}
